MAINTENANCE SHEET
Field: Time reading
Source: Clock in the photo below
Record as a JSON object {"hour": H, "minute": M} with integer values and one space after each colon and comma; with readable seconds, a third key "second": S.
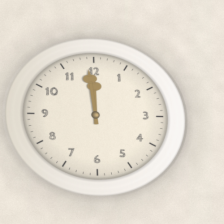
{"hour": 11, "minute": 59}
